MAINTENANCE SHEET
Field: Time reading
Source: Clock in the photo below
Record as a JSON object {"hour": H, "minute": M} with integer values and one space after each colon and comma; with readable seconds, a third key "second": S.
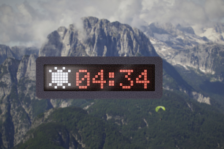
{"hour": 4, "minute": 34}
